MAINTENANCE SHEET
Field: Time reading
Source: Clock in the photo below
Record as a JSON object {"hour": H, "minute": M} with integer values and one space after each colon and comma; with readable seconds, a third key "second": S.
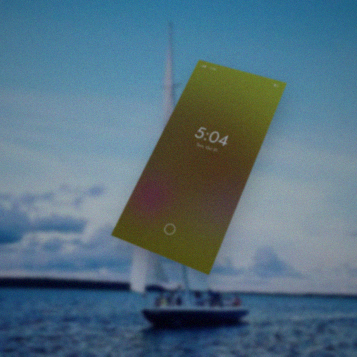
{"hour": 5, "minute": 4}
